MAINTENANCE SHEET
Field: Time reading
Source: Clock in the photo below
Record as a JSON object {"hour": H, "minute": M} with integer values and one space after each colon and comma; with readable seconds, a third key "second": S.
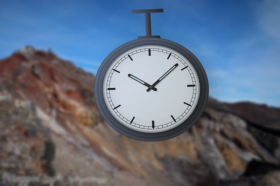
{"hour": 10, "minute": 8}
